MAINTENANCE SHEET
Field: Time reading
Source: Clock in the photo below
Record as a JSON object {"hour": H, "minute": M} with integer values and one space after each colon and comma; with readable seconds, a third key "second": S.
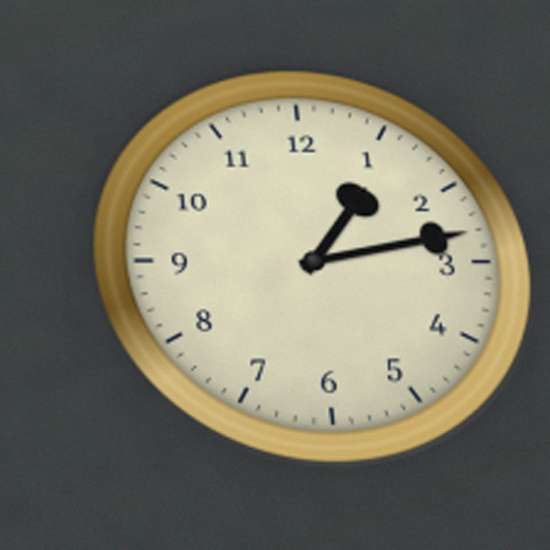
{"hour": 1, "minute": 13}
